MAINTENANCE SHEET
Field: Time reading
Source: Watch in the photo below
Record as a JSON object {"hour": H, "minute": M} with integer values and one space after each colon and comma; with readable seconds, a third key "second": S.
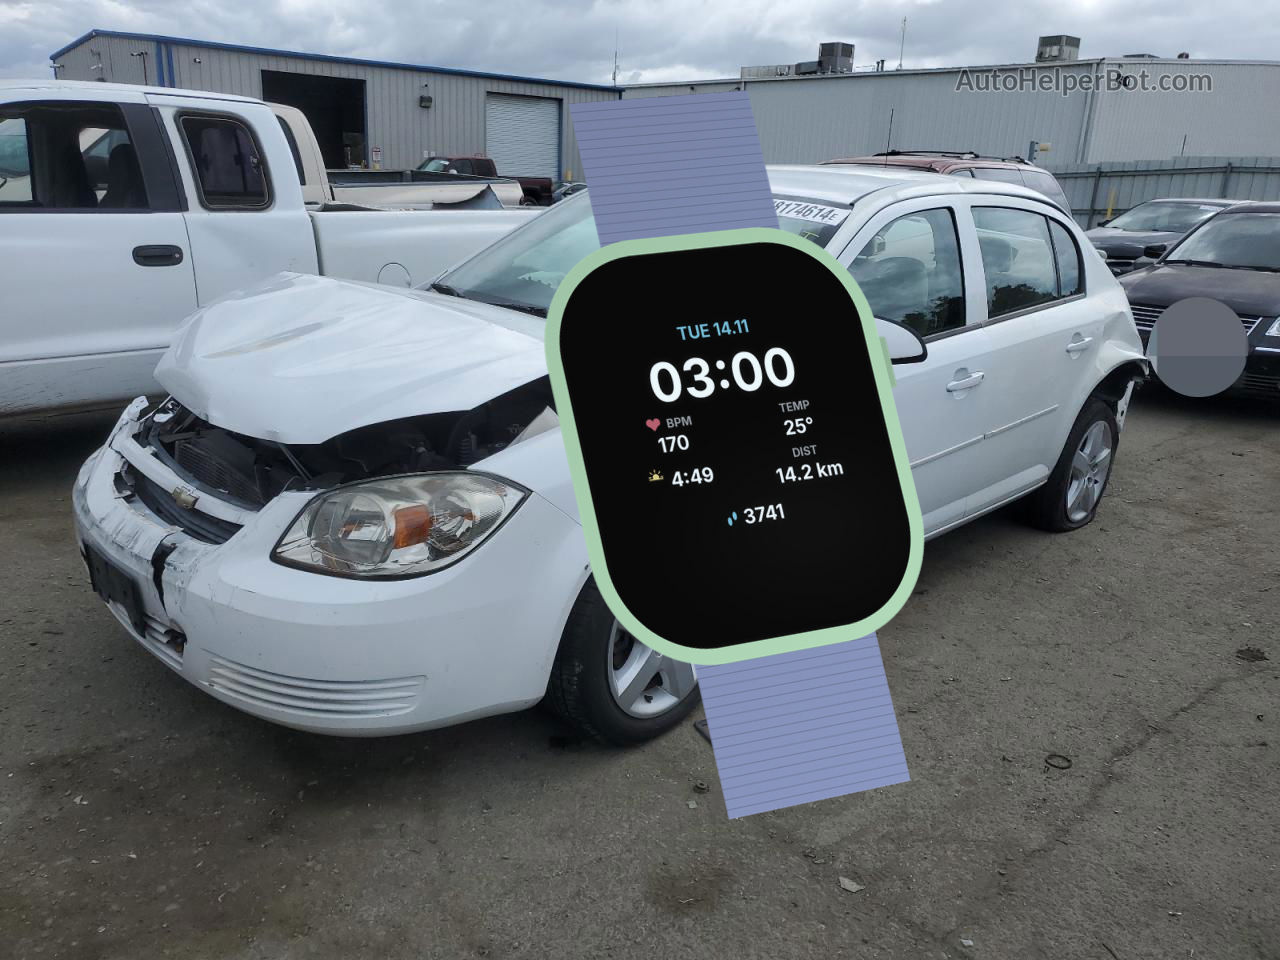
{"hour": 3, "minute": 0}
